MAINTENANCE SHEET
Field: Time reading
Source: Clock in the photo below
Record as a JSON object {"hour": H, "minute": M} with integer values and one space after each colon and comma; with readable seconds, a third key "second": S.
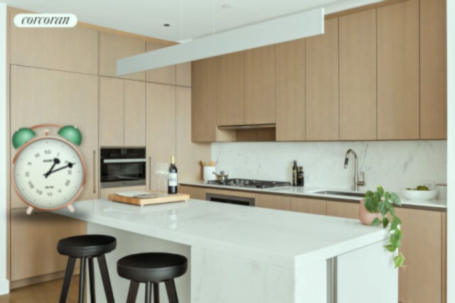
{"hour": 1, "minute": 12}
